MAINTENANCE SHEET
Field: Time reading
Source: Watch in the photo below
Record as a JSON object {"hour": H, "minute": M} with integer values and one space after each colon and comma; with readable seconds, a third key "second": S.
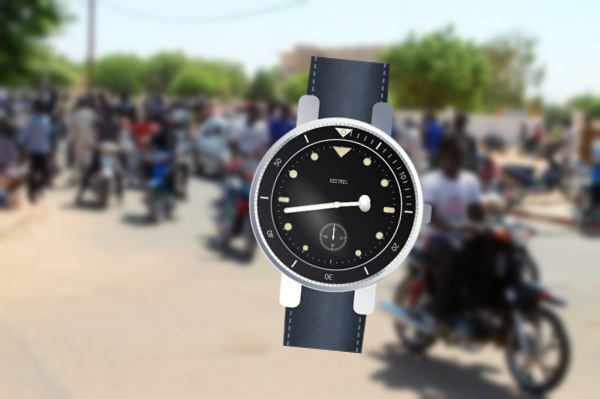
{"hour": 2, "minute": 43}
